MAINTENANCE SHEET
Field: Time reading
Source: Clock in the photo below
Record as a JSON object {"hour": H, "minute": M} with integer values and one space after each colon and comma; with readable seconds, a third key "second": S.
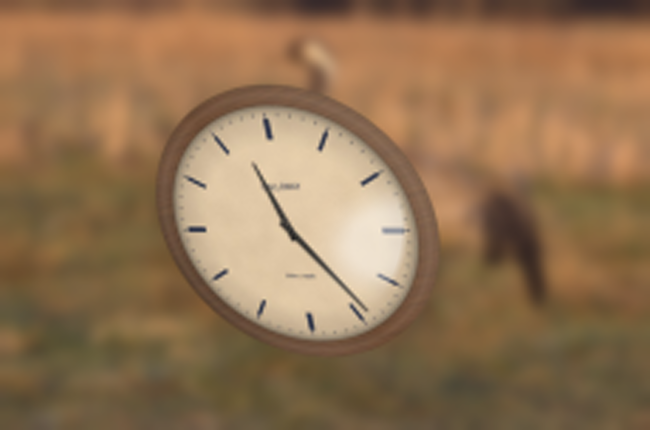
{"hour": 11, "minute": 24}
